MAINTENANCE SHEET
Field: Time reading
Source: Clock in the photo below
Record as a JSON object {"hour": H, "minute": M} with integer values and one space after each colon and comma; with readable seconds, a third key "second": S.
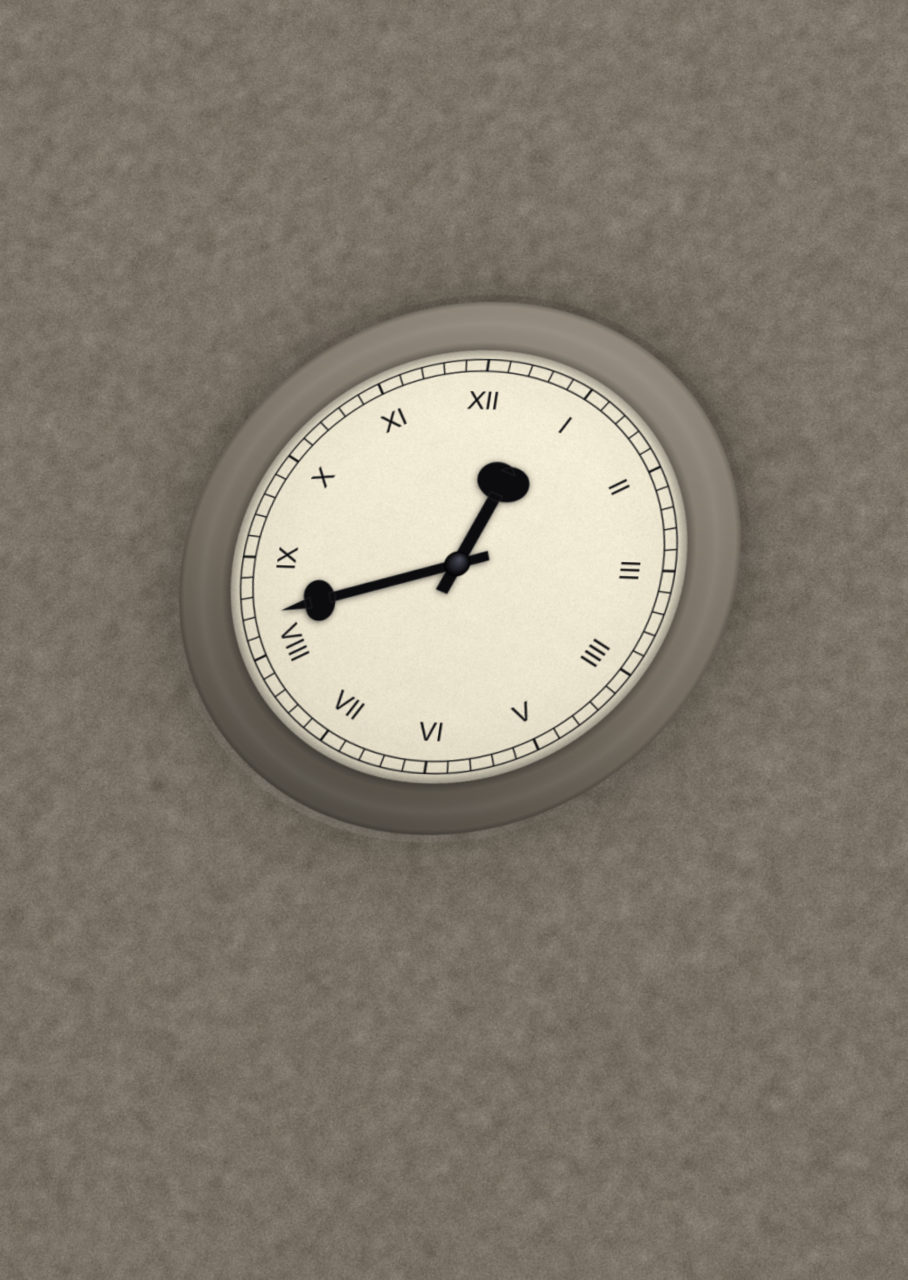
{"hour": 12, "minute": 42}
